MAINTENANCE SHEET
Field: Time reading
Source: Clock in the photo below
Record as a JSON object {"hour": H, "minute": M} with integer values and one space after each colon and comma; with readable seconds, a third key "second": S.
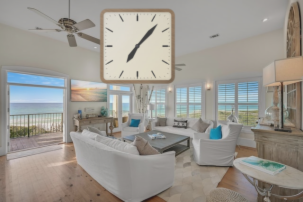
{"hour": 7, "minute": 7}
